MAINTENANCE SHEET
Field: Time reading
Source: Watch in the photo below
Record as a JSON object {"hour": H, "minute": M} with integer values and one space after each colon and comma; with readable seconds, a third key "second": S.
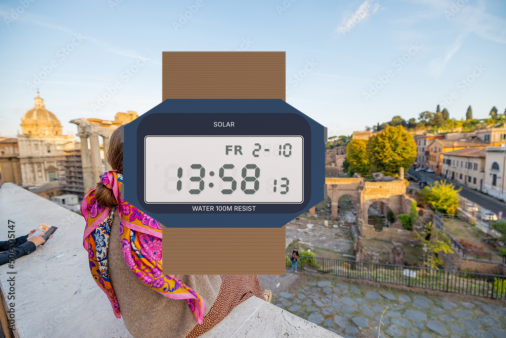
{"hour": 13, "minute": 58, "second": 13}
